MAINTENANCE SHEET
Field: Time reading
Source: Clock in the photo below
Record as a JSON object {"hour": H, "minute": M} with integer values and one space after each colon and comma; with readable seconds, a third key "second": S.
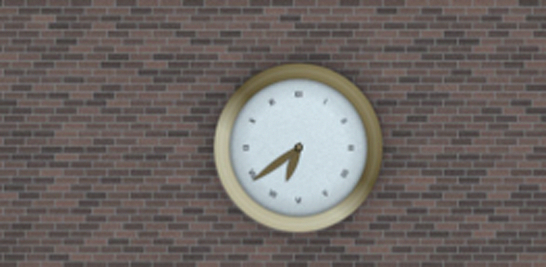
{"hour": 6, "minute": 39}
